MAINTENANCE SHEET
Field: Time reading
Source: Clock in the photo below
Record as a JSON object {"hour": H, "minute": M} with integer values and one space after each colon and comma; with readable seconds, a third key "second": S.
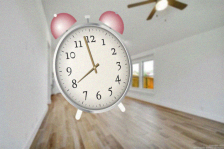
{"hour": 7, "minute": 58}
